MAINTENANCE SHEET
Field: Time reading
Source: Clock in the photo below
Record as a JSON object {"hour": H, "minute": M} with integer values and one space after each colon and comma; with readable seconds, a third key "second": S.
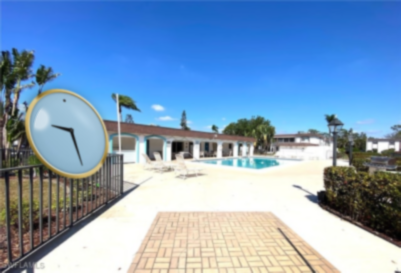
{"hour": 9, "minute": 29}
